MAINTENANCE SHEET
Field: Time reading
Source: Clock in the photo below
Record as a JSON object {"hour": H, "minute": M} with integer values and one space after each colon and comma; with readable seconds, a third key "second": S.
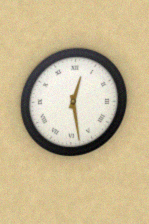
{"hour": 12, "minute": 28}
